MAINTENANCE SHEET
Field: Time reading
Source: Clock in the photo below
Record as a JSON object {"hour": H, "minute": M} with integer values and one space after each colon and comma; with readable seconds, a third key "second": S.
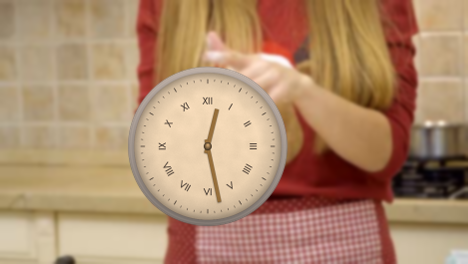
{"hour": 12, "minute": 28}
